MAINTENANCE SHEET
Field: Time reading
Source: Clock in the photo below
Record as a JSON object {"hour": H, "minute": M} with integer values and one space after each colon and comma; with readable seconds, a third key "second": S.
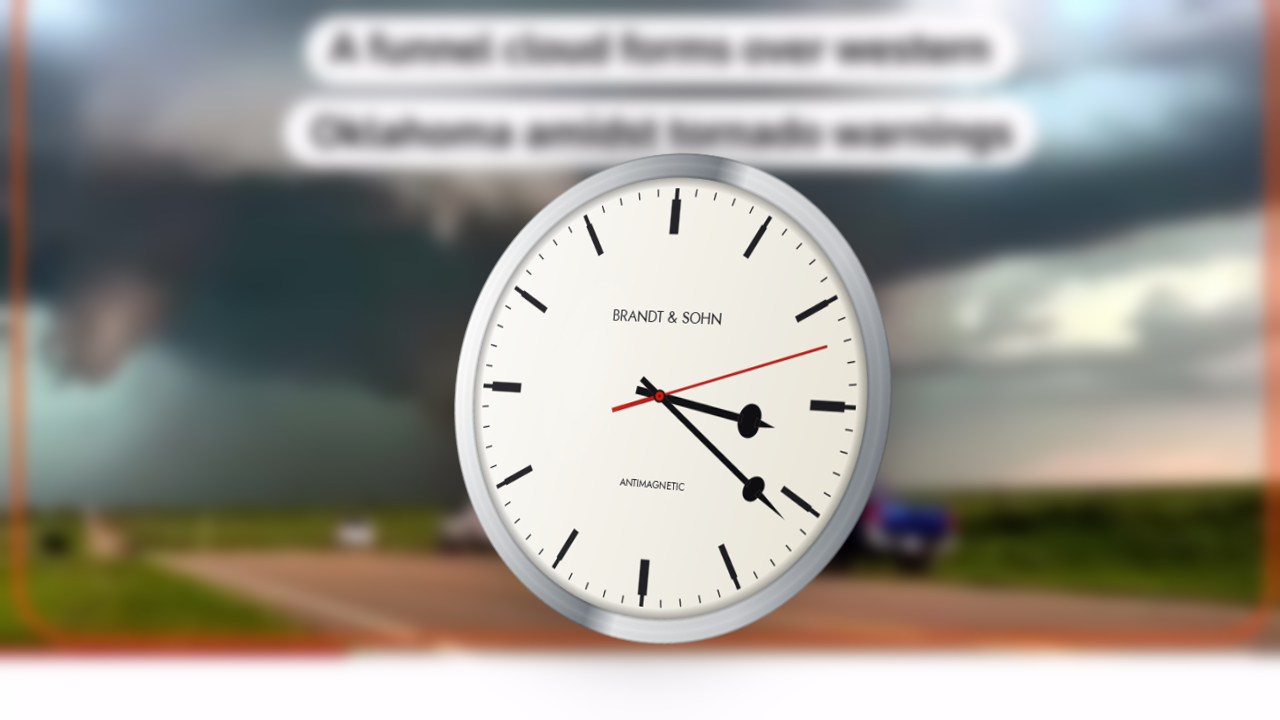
{"hour": 3, "minute": 21, "second": 12}
